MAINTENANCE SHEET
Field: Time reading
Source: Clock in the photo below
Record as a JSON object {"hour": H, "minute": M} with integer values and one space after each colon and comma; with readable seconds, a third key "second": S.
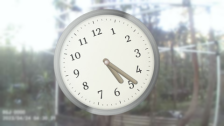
{"hour": 5, "minute": 24}
